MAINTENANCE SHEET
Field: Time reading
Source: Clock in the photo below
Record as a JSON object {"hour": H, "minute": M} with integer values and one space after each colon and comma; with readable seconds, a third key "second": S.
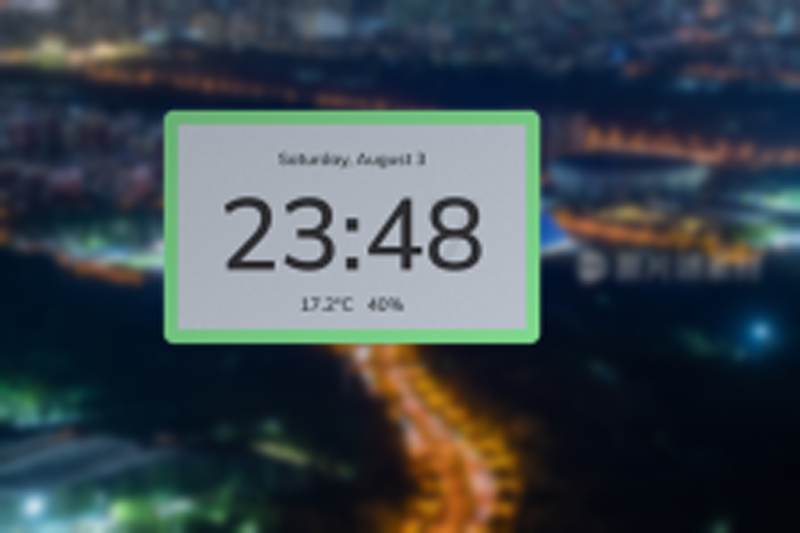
{"hour": 23, "minute": 48}
